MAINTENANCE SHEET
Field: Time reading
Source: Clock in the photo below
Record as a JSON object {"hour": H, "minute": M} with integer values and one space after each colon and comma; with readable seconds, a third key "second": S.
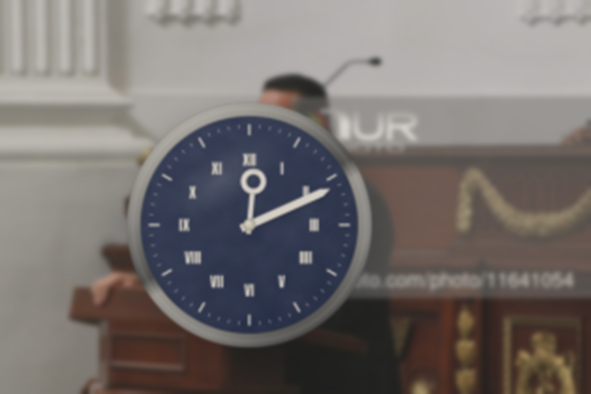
{"hour": 12, "minute": 11}
